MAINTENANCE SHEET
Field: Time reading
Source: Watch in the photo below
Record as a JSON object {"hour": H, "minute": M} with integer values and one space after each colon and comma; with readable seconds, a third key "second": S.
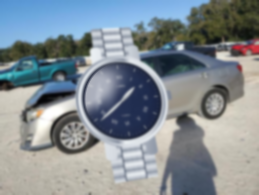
{"hour": 1, "minute": 39}
